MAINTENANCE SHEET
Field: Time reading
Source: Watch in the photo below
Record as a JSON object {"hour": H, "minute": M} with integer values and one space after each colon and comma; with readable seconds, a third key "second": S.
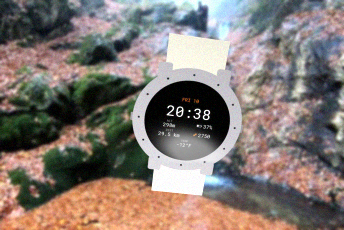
{"hour": 20, "minute": 38}
